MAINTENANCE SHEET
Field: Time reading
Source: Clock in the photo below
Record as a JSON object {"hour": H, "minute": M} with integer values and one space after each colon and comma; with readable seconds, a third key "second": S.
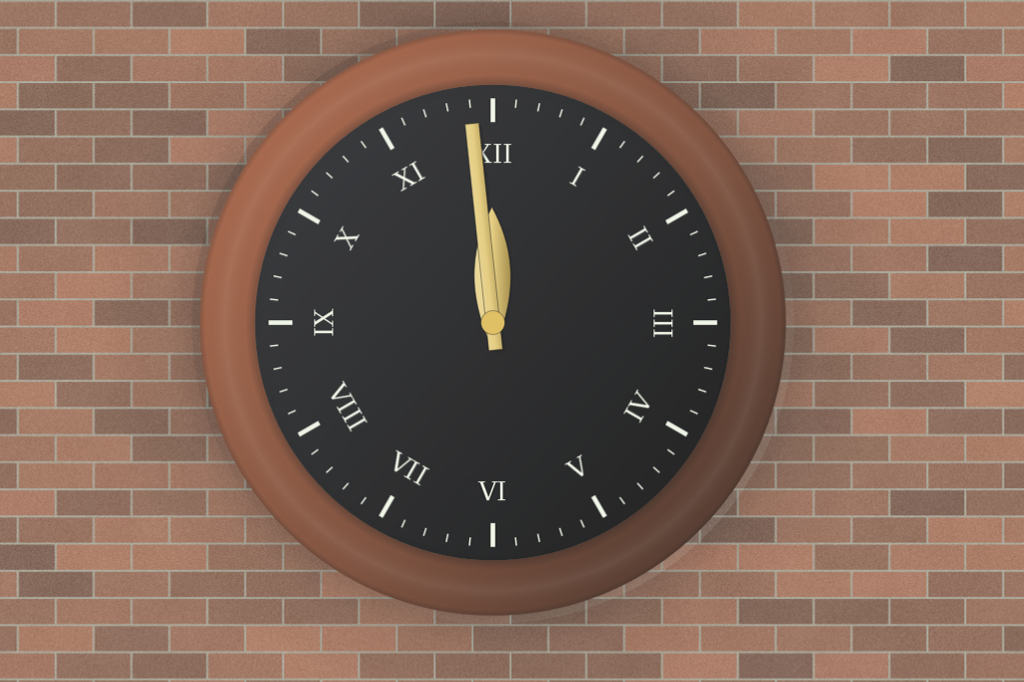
{"hour": 11, "minute": 59}
